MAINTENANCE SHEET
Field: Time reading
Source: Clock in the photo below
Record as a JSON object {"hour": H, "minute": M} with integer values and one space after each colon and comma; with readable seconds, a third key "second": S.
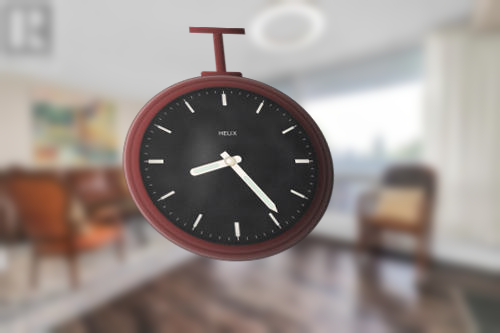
{"hour": 8, "minute": 24}
